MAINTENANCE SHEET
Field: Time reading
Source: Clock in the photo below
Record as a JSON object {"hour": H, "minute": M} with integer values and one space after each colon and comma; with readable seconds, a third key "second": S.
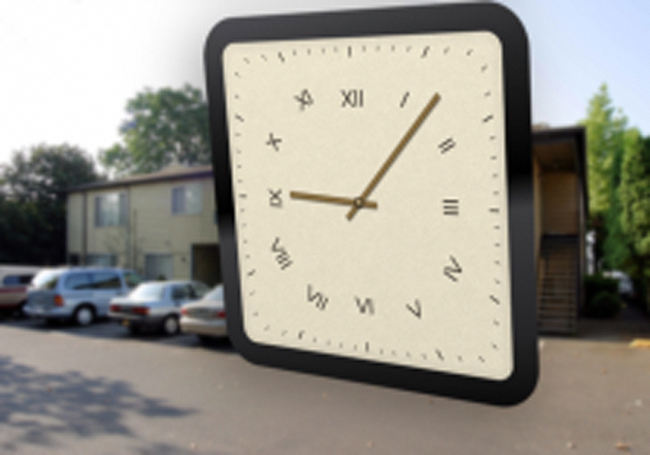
{"hour": 9, "minute": 7}
